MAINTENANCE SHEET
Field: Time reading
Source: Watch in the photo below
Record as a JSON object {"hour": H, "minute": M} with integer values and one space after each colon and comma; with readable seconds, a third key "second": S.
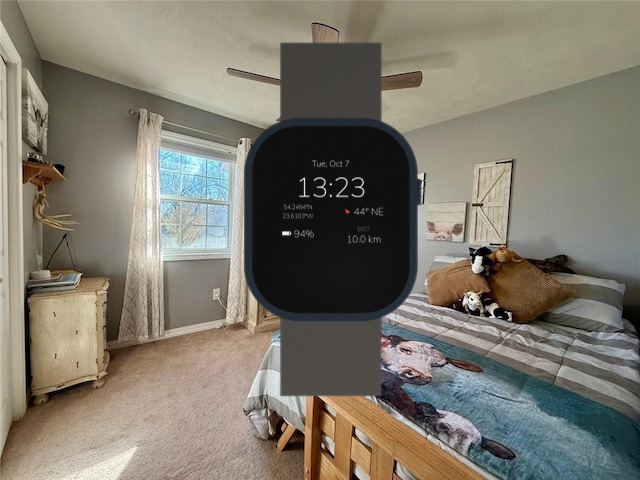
{"hour": 13, "minute": 23}
